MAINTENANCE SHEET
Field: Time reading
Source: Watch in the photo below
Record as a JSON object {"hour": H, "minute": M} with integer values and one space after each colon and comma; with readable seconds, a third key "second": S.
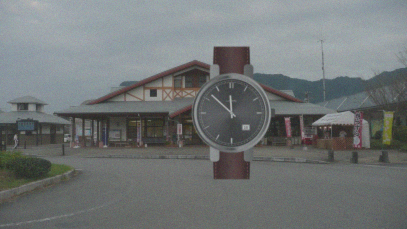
{"hour": 11, "minute": 52}
